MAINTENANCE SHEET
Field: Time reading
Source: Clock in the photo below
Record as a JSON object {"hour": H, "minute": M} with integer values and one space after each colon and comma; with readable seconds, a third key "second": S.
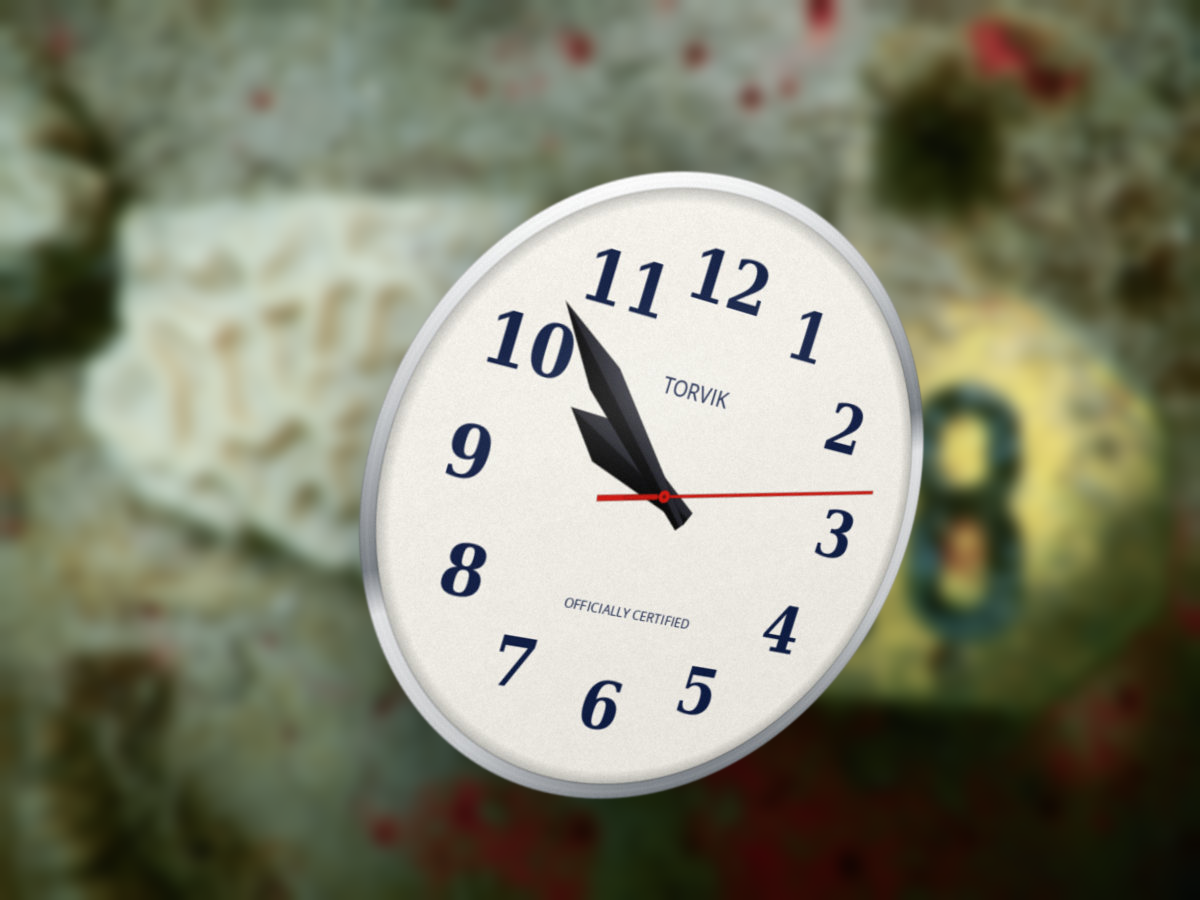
{"hour": 9, "minute": 52, "second": 13}
